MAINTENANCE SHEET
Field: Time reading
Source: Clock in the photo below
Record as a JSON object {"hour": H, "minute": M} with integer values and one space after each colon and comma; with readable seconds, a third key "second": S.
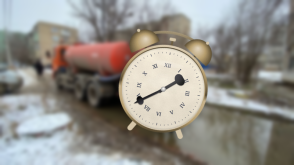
{"hour": 1, "minute": 39}
